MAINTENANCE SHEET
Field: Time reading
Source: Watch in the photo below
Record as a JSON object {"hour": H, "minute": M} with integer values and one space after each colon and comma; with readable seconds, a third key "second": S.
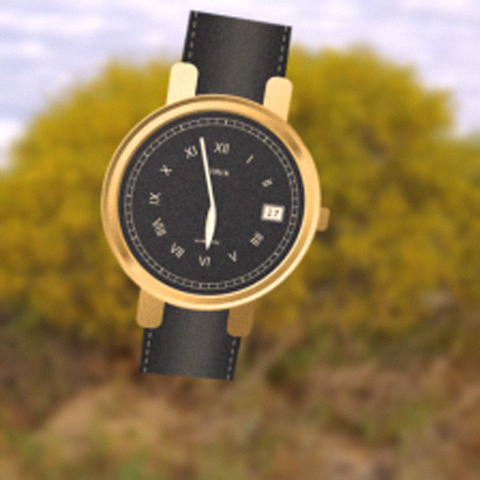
{"hour": 5, "minute": 57}
